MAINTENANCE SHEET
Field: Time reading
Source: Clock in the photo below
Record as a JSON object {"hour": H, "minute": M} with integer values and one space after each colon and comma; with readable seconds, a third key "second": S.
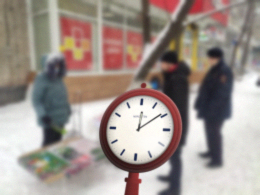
{"hour": 12, "minute": 9}
